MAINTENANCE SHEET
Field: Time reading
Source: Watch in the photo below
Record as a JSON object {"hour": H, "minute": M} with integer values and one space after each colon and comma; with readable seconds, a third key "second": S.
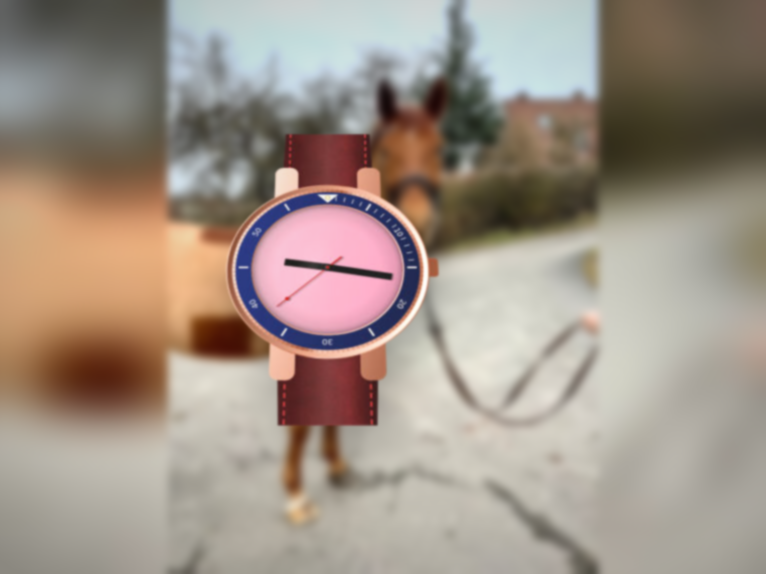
{"hour": 9, "minute": 16, "second": 38}
